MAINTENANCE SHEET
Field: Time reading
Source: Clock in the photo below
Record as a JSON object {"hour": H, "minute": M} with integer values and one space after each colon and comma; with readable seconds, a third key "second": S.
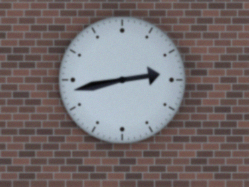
{"hour": 2, "minute": 43}
